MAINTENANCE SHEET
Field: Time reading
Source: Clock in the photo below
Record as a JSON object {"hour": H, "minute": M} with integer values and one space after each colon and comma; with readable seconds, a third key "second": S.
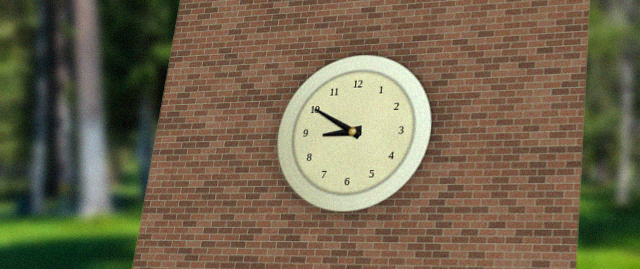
{"hour": 8, "minute": 50}
